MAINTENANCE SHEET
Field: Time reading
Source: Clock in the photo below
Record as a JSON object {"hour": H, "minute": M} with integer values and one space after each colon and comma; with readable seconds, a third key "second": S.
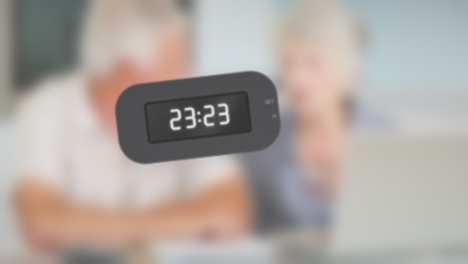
{"hour": 23, "minute": 23}
